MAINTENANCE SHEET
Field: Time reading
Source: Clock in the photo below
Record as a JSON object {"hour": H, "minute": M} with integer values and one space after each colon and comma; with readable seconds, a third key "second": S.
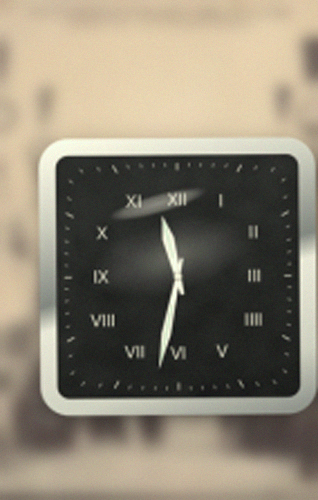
{"hour": 11, "minute": 32}
